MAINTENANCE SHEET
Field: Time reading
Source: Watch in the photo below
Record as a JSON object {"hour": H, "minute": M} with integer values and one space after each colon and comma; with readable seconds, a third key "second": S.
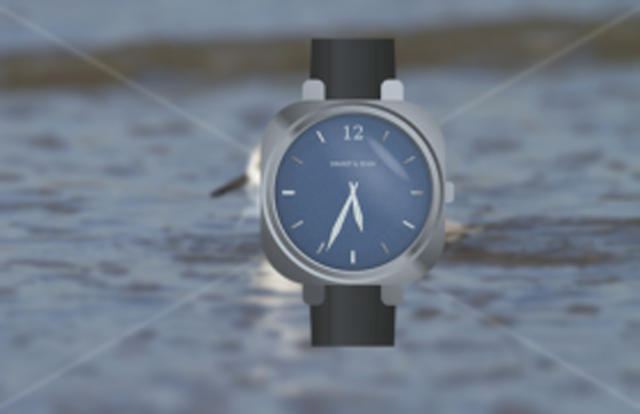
{"hour": 5, "minute": 34}
